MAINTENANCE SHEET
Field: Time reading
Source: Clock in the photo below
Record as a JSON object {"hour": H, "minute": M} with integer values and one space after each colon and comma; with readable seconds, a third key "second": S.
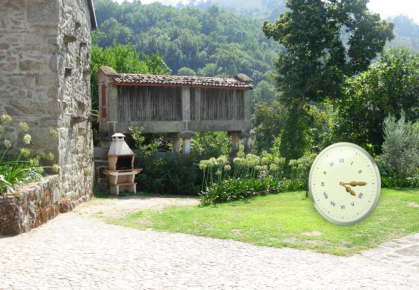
{"hour": 4, "minute": 15}
